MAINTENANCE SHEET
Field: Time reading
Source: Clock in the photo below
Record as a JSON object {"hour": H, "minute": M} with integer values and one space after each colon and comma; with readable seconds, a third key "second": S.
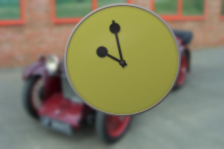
{"hour": 9, "minute": 58}
